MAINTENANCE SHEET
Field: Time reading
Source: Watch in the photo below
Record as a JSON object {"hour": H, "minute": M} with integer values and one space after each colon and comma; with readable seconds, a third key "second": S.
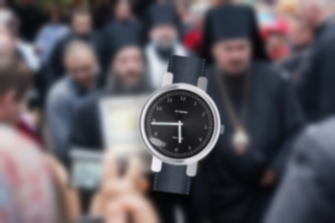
{"hour": 5, "minute": 44}
